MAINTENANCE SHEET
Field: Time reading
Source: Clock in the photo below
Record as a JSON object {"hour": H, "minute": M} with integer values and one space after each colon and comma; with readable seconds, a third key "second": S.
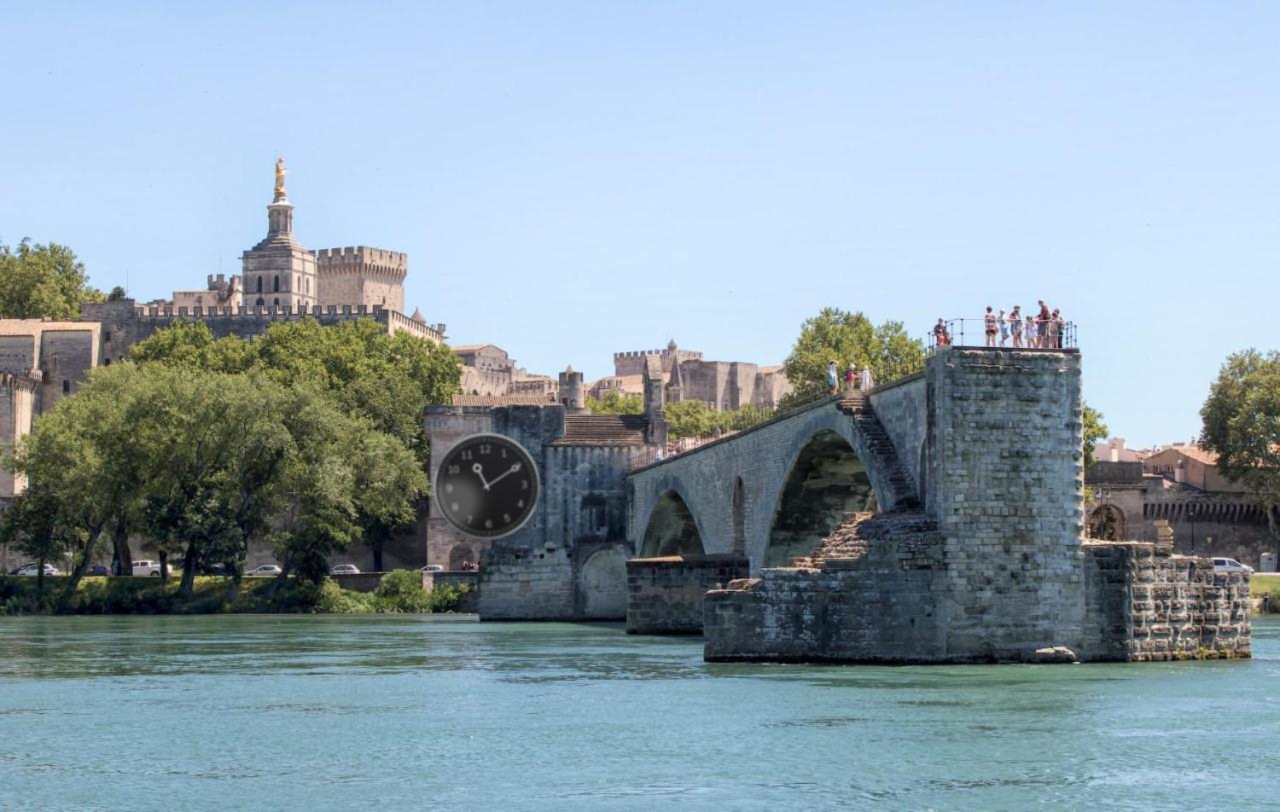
{"hour": 11, "minute": 10}
